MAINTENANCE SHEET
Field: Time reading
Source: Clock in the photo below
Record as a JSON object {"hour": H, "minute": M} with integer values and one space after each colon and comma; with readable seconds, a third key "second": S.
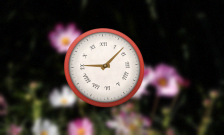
{"hour": 9, "minute": 8}
